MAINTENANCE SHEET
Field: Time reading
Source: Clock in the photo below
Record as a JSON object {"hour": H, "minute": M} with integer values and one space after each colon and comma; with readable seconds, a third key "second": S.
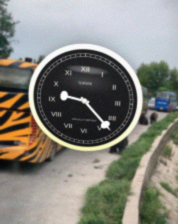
{"hour": 9, "minute": 23}
